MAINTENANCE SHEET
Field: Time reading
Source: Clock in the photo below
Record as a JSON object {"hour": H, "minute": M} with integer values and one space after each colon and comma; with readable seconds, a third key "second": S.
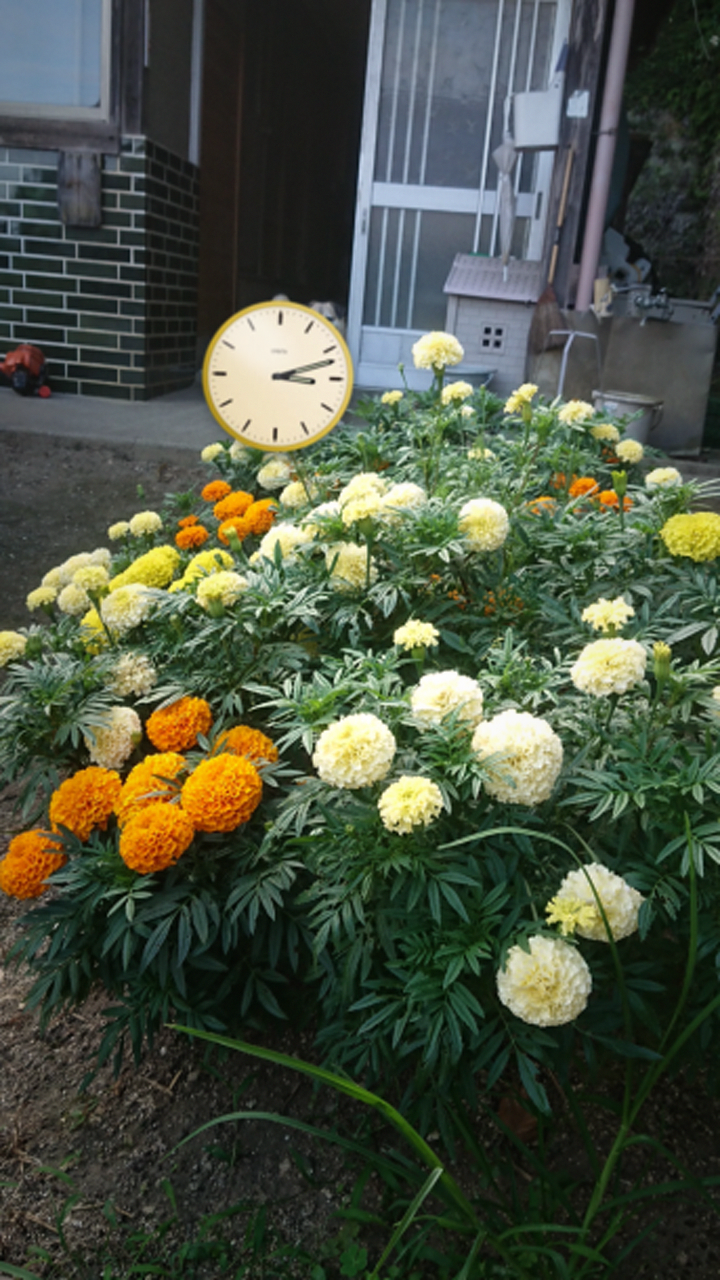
{"hour": 3, "minute": 12}
